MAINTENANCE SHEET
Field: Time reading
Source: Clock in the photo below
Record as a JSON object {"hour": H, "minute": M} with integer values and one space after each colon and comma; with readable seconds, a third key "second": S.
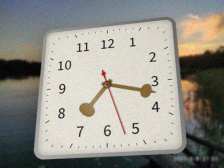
{"hour": 7, "minute": 17, "second": 27}
